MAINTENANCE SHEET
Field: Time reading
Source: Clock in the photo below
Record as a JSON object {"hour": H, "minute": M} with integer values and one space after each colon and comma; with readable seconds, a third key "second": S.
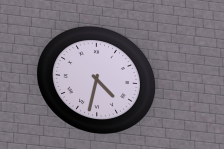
{"hour": 4, "minute": 32}
